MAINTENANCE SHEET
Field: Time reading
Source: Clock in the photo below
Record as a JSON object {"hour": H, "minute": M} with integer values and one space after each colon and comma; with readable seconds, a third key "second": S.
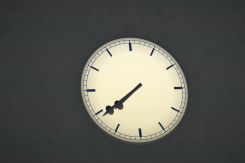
{"hour": 7, "minute": 39}
